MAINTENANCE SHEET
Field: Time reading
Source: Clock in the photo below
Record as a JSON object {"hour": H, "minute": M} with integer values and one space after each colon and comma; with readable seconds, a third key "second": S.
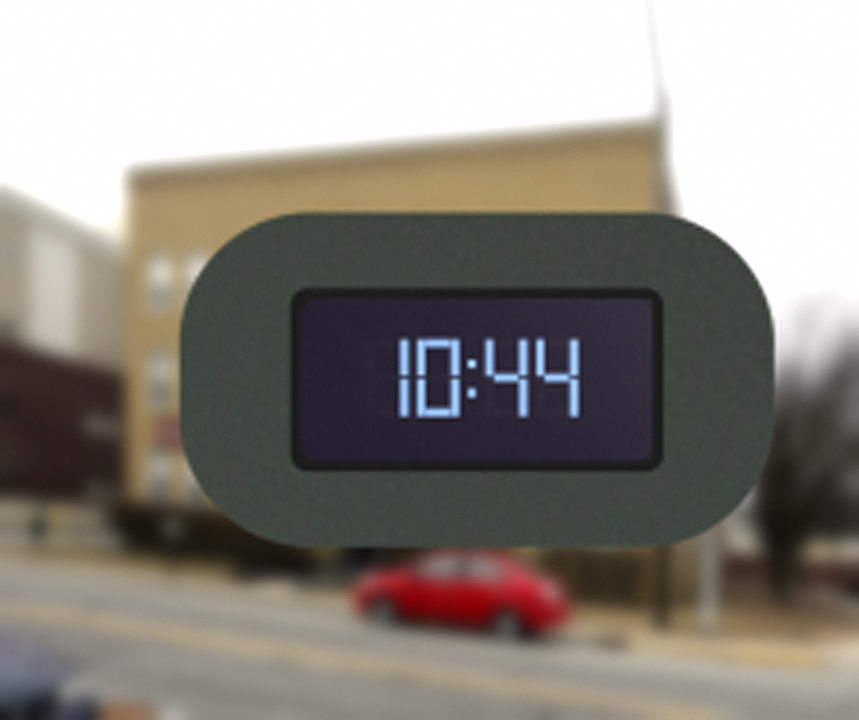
{"hour": 10, "minute": 44}
